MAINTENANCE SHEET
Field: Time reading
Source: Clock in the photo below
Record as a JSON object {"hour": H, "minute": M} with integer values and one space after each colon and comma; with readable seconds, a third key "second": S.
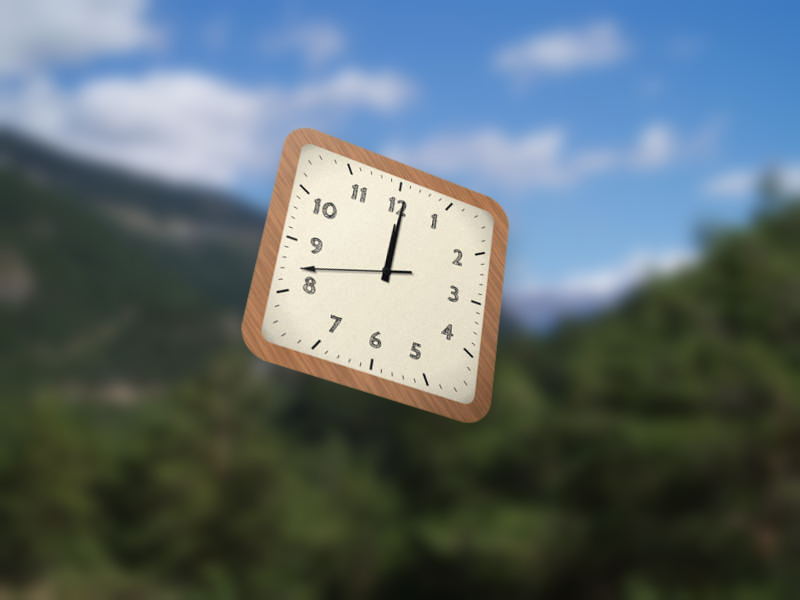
{"hour": 12, "minute": 0, "second": 42}
